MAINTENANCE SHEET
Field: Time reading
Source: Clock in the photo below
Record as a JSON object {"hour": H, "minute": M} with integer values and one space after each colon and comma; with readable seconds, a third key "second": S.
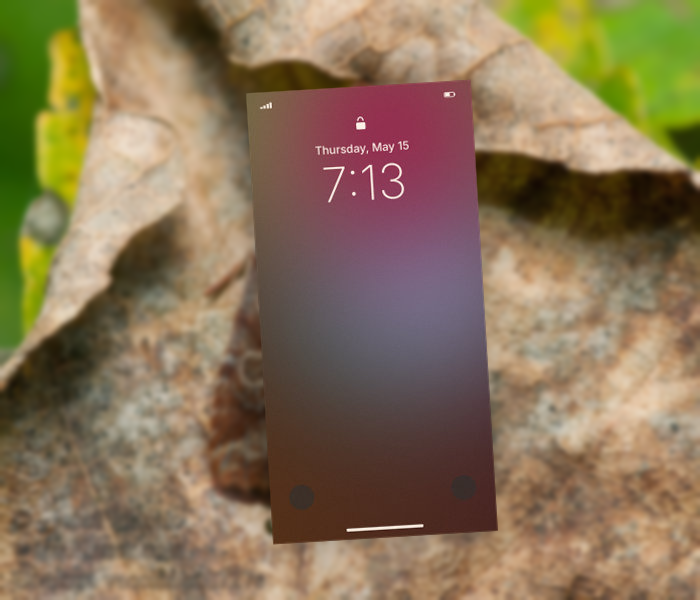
{"hour": 7, "minute": 13}
